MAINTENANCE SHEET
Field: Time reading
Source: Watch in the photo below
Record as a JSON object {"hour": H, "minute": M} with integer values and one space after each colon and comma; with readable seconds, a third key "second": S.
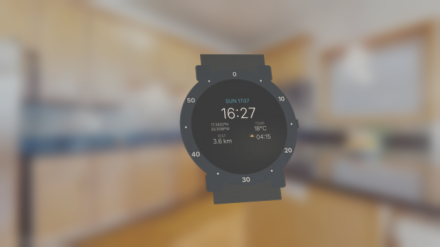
{"hour": 16, "minute": 27}
